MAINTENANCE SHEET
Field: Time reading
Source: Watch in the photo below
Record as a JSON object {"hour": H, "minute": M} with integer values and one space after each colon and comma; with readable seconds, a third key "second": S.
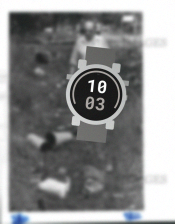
{"hour": 10, "minute": 3}
